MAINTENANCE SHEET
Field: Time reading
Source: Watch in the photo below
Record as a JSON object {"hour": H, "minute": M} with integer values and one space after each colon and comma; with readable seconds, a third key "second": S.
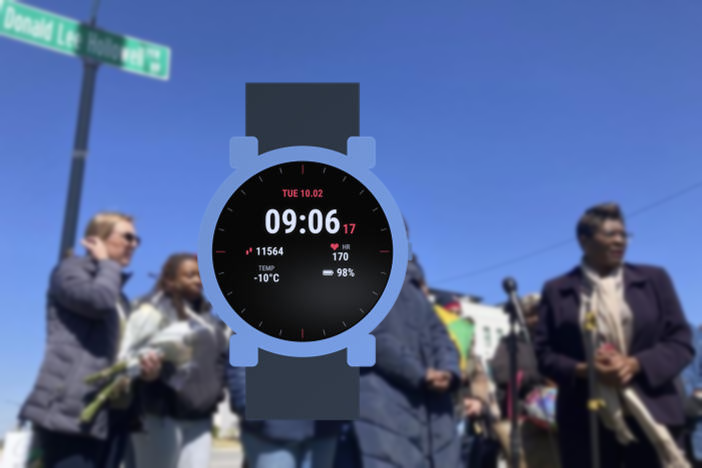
{"hour": 9, "minute": 6, "second": 17}
